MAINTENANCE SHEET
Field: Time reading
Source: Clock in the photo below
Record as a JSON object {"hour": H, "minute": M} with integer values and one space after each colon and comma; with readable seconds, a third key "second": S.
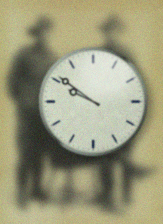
{"hour": 9, "minute": 51}
